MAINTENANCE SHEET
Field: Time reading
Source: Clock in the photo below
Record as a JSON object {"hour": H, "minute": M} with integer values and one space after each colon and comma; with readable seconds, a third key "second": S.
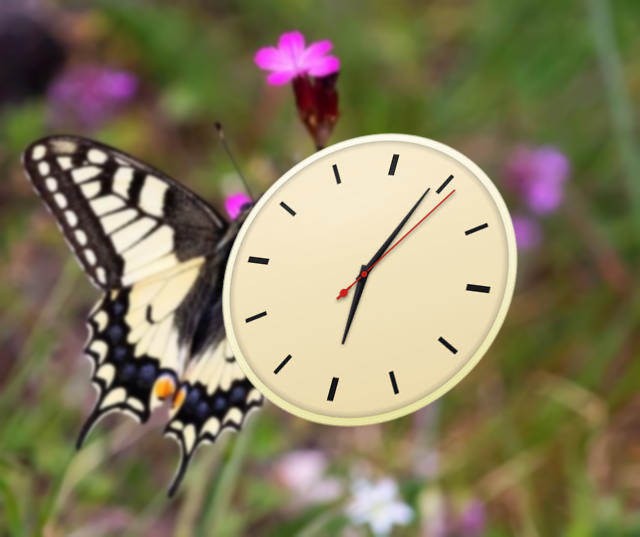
{"hour": 6, "minute": 4, "second": 6}
